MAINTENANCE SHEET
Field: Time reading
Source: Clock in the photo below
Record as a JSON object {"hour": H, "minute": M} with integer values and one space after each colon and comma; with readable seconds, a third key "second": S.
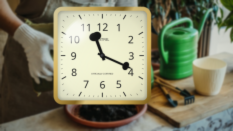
{"hour": 11, "minute": 19}
